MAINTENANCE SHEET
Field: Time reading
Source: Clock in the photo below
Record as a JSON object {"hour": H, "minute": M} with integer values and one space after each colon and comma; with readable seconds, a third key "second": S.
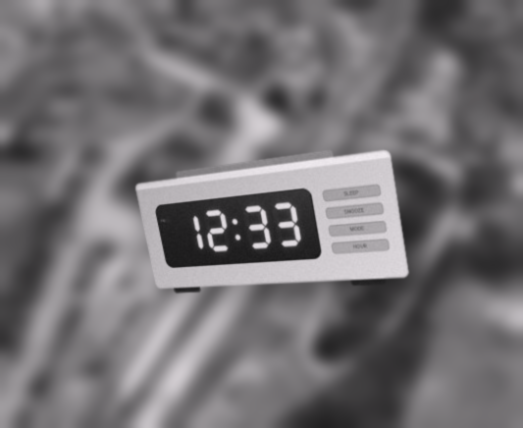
{"hour": 12, "minute": 33}
